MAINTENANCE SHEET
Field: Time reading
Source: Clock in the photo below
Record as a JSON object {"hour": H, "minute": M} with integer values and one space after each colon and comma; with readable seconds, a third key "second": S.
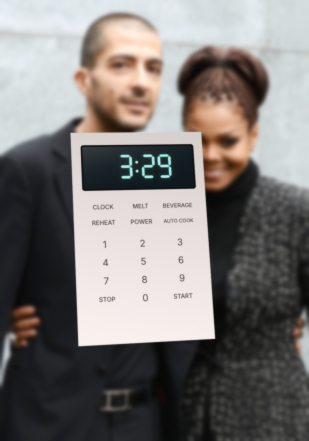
{"hour": 3, "minute": 29}
